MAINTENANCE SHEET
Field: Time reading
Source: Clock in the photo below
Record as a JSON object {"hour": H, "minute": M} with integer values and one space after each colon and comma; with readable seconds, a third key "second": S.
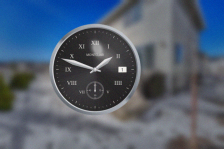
{"hour": 1, "minute": 48}
